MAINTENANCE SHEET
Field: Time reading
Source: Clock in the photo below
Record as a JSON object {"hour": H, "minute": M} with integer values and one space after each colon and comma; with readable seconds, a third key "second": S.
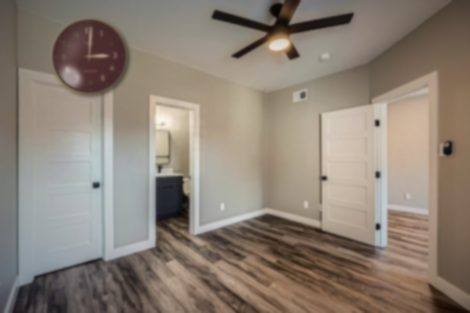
{"hour": 3, "minute": 1}
